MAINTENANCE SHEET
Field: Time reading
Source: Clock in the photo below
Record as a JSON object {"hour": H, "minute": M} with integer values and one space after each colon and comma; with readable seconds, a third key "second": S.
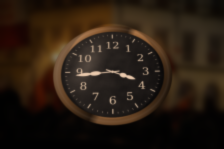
{"hour": 3, "minute": 44}
